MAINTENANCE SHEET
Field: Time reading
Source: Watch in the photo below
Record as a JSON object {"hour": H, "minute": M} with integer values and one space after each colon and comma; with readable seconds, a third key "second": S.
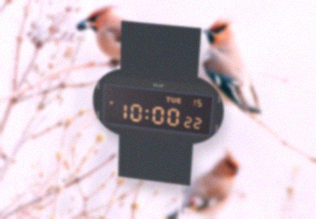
{"hour": 10, "minute": 0, "second": 22}
